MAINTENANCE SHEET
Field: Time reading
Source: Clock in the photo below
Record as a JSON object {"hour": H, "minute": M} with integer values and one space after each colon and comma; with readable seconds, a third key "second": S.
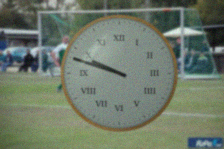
{"hour": 9, "minute": 48}
